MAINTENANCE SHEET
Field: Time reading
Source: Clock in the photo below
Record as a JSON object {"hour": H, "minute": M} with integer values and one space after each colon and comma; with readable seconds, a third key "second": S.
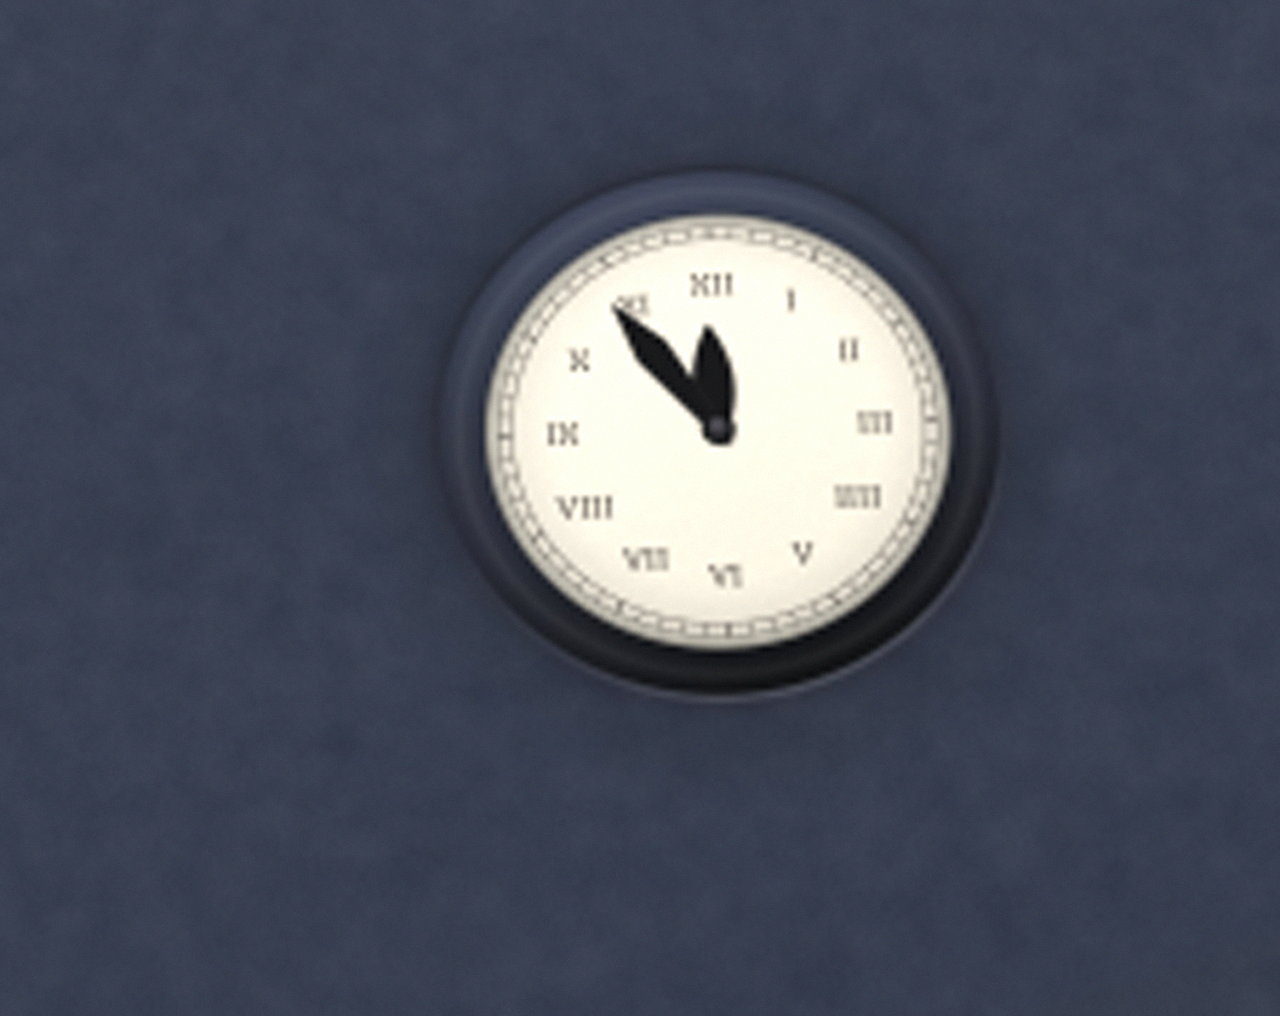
{"hour": 11, "minute": 54}
